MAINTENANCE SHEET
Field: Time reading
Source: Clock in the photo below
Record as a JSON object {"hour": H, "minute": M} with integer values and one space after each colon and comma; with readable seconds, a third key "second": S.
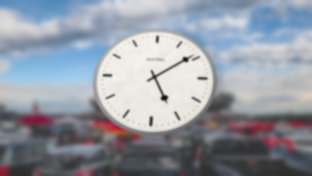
{"hour": 5, "minute": 9}
